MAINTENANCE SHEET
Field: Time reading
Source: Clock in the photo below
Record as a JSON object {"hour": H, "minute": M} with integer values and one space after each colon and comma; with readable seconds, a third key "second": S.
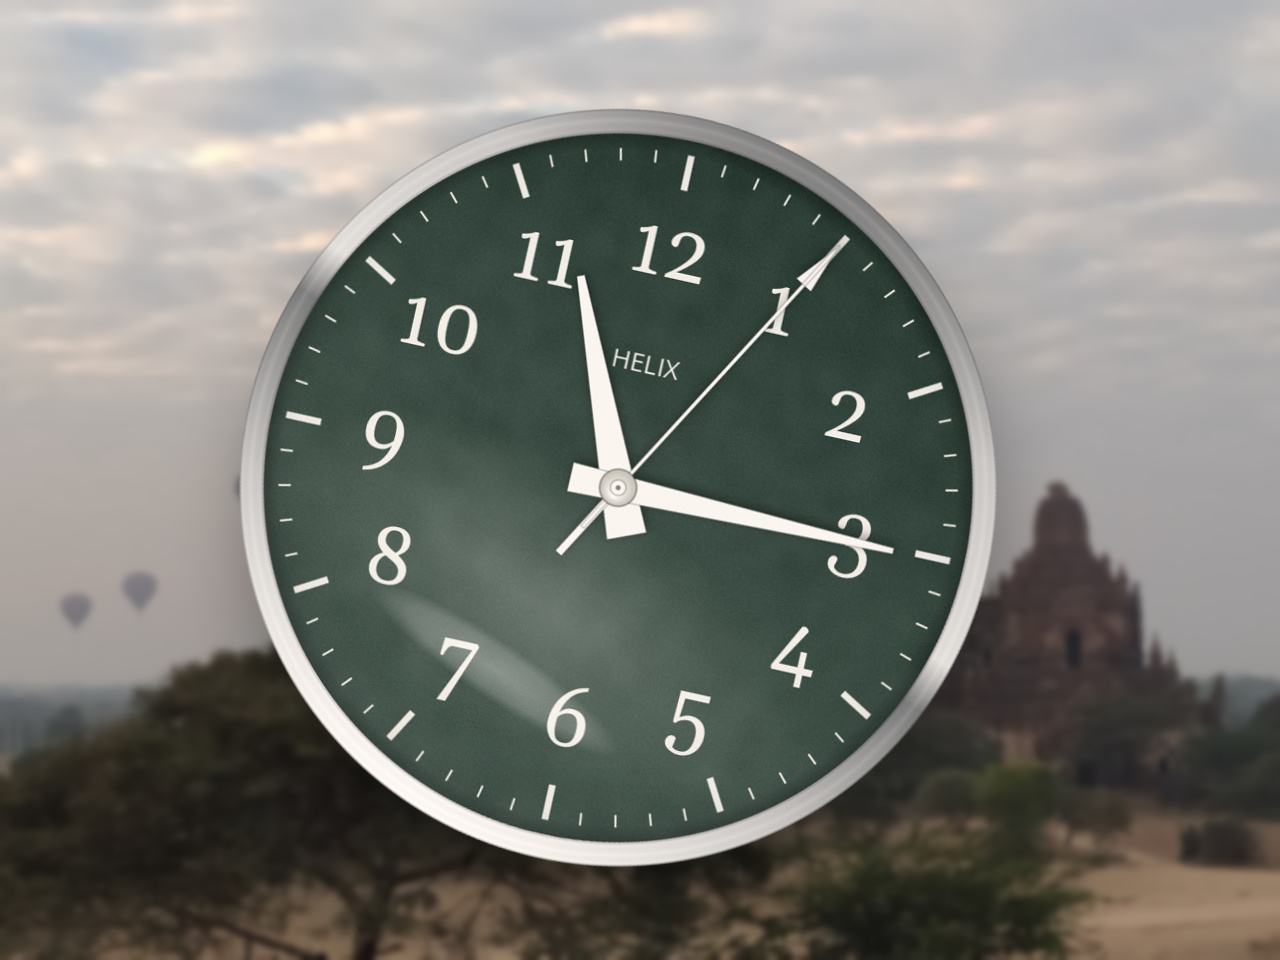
{"hour": 11, "minute": 15, "second": 5}
